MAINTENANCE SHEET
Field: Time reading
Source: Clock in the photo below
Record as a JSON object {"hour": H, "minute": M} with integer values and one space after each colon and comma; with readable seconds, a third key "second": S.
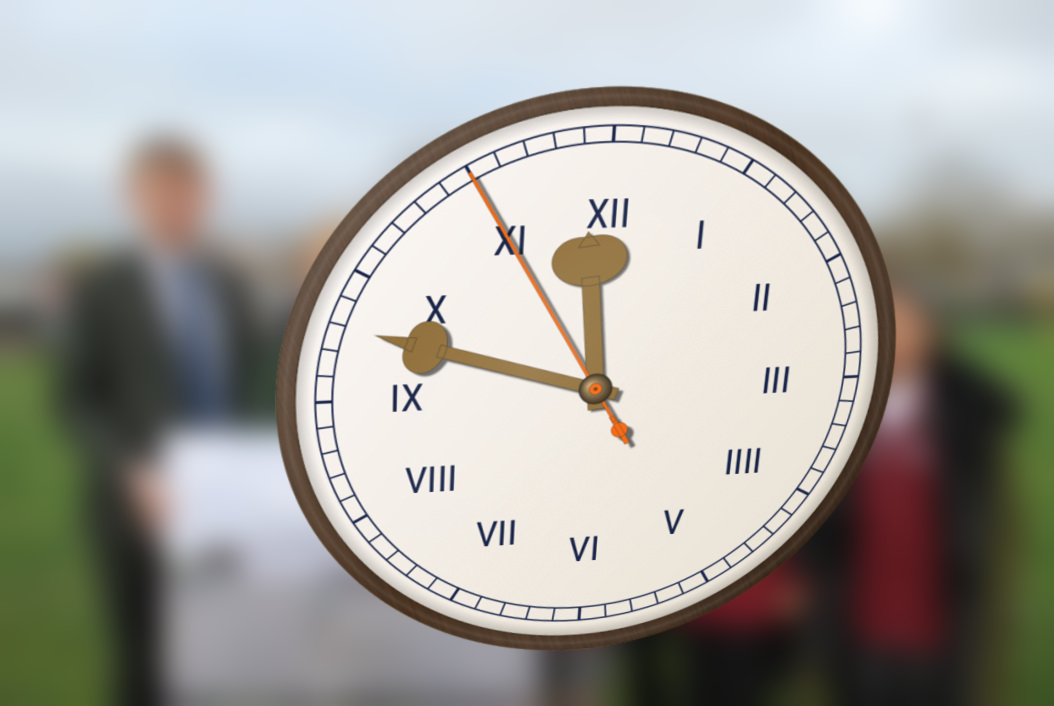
{"hour": 11, "minute": 47, "second": 55}
